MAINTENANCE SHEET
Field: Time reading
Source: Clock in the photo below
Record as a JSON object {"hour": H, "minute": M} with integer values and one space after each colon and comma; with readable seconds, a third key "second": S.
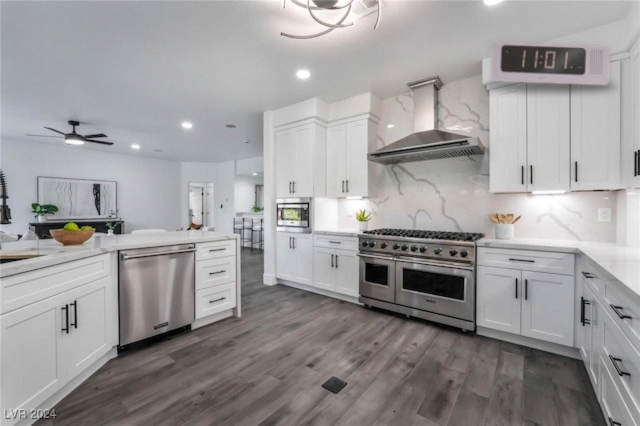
{"hour": 11, "minute": 1}
